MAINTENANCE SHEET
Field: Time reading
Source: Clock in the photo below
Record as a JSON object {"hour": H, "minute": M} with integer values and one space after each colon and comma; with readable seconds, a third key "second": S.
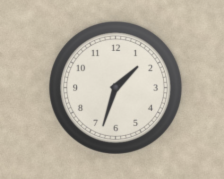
{"hour": 1, "minute": 33}
